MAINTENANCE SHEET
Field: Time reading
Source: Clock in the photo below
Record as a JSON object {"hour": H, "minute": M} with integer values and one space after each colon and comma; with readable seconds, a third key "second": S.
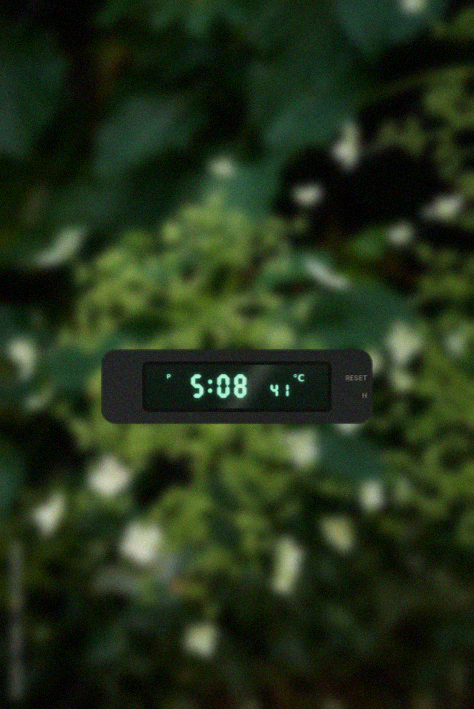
{"hour": 5, "minute": 8}
